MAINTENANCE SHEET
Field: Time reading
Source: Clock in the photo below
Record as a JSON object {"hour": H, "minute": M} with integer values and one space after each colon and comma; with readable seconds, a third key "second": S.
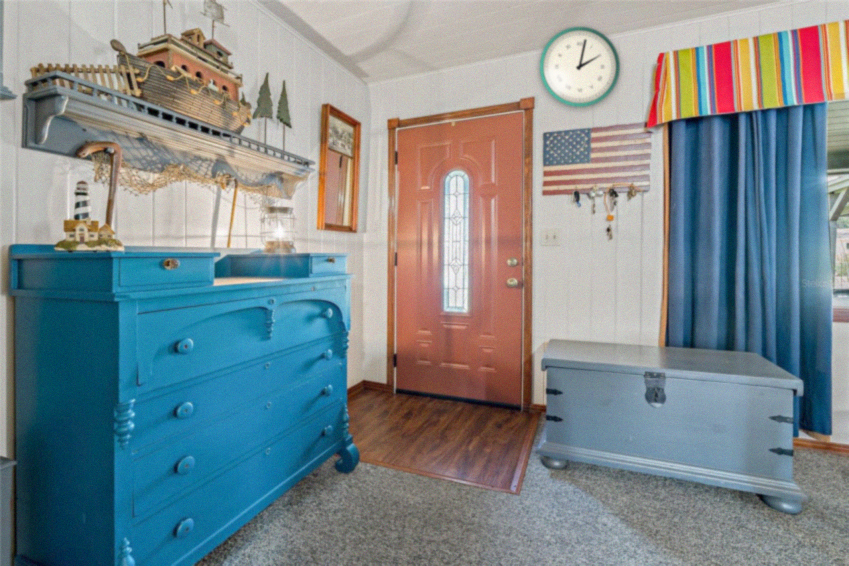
{"hour": 2, "minute": 2}
